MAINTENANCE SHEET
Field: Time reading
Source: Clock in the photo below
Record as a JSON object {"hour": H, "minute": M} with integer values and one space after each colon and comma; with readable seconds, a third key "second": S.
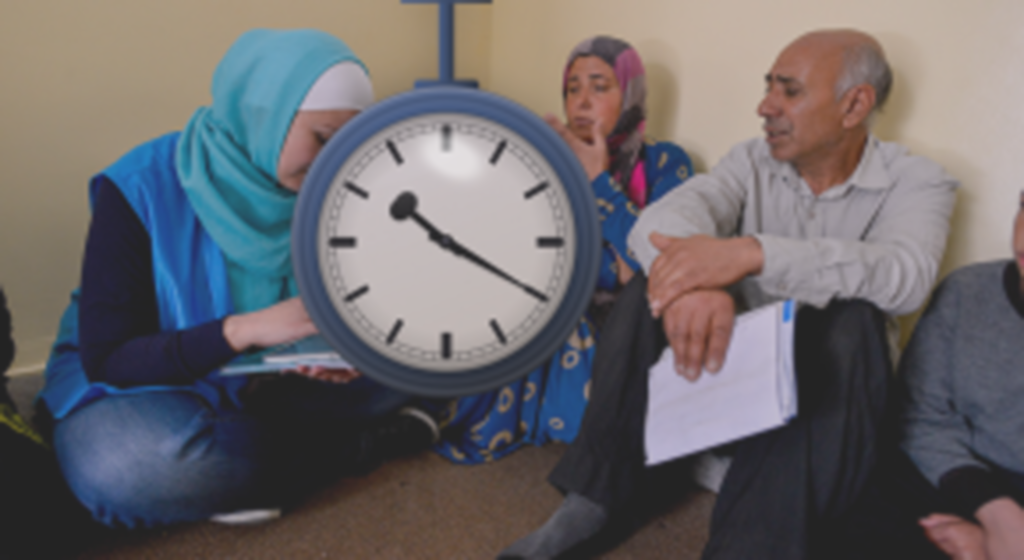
{"hour": 10, "minute": 20}
